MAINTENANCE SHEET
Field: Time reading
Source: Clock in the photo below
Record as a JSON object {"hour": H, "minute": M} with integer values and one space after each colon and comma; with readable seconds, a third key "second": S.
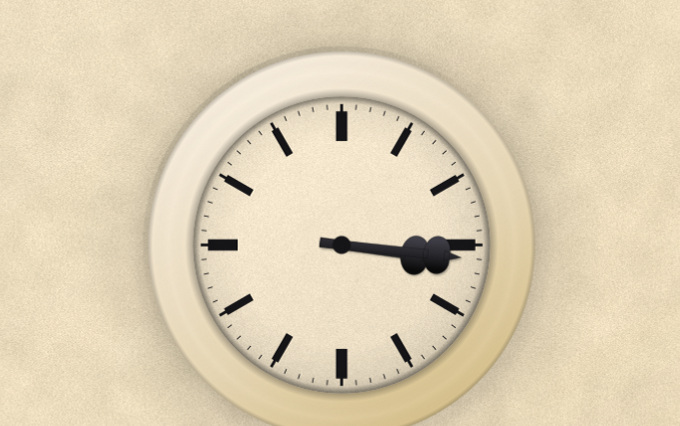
{"hour": 3, "minute": 16}
